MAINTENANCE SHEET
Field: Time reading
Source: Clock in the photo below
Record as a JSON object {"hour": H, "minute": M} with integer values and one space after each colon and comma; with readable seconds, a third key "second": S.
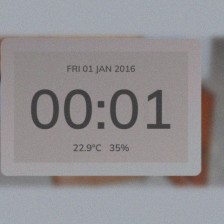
{"hour": 0, "minute": 1}
